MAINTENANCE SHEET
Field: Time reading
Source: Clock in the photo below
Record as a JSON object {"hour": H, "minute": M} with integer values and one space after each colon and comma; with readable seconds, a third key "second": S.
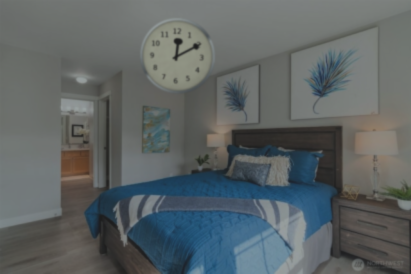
{"hour": 12, "minute": 10}
